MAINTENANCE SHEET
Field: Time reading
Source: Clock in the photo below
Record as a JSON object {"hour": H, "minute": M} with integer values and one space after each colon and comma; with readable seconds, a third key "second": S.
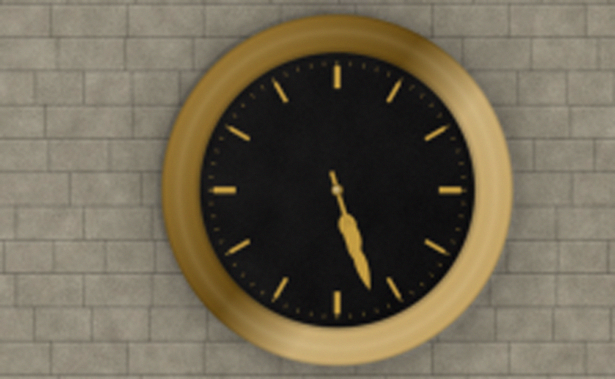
{"hour": 5, "minute": 27}
